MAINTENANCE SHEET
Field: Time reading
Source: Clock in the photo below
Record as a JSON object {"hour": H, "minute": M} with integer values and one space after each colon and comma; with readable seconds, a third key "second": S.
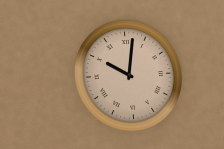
{"hour": 10, "minute": 2}
